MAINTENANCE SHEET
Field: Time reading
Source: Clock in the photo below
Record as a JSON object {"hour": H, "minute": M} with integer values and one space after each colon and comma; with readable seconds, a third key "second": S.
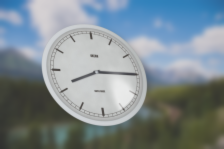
{"hour": 8, "minute": 15}
